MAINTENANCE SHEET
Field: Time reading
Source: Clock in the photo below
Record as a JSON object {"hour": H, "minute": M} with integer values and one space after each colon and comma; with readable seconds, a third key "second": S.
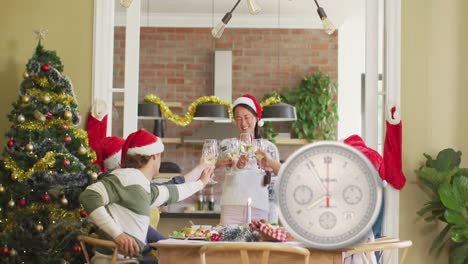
{"hour": 7, "minute": 55}
